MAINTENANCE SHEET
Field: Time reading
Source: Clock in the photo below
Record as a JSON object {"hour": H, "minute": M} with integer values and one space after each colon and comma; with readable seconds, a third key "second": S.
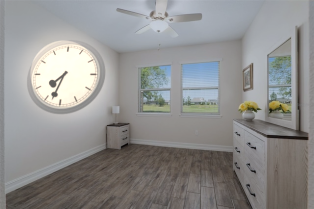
{"hour": 7, "minute": 33}
